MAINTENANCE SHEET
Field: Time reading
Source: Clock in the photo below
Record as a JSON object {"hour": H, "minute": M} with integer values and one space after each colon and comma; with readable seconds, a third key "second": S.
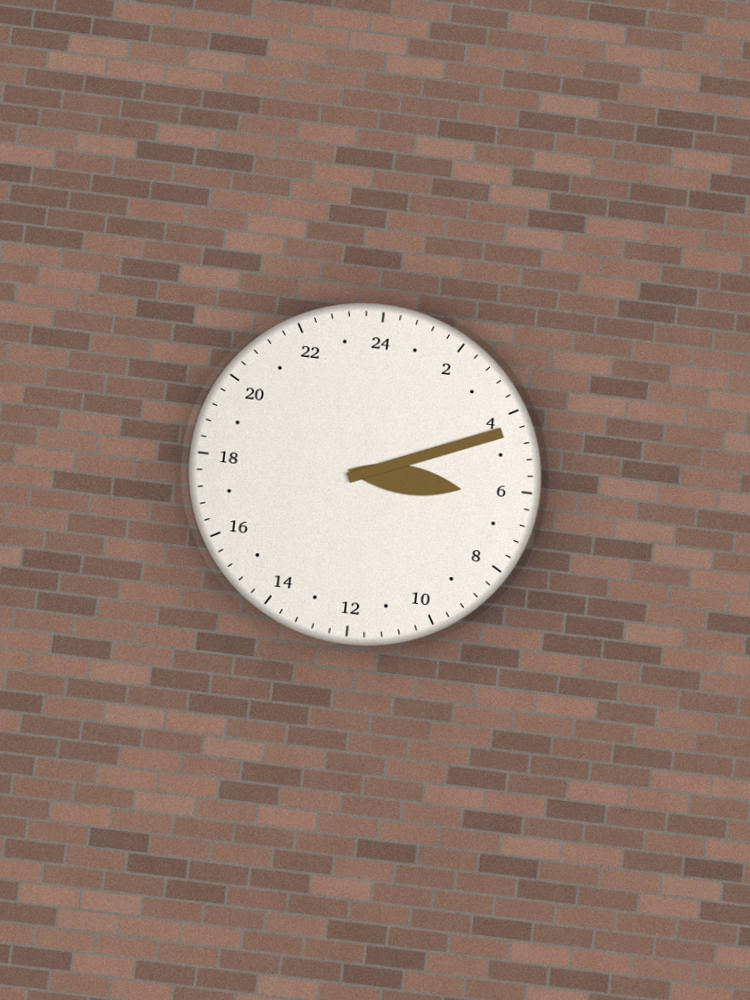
{"hour": 6, "minute": 11}
